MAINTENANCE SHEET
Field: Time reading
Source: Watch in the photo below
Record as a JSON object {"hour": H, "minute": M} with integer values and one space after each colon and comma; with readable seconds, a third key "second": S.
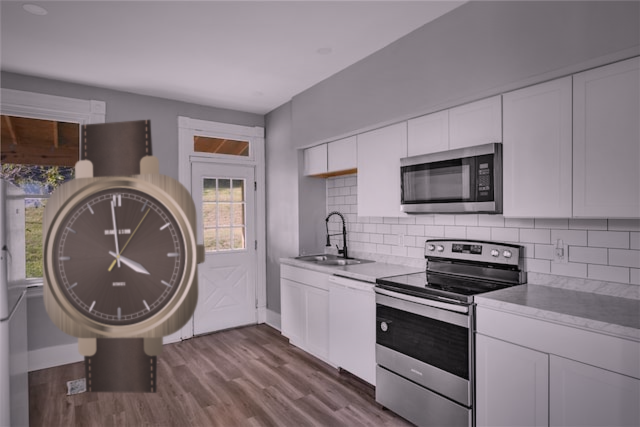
{"hour": 3, "minute": 59, "second": 6}
